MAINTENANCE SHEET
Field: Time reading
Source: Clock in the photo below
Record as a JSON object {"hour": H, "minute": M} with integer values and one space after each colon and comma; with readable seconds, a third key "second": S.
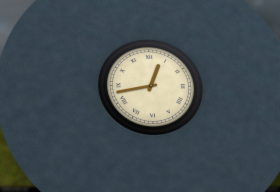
{"hour": 12, "minute": 43}
